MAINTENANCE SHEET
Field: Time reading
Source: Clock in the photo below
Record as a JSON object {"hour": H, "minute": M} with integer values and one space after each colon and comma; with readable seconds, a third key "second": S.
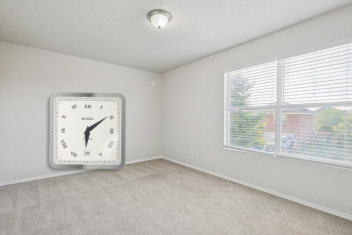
{"hour": 6, "minute": 9}
